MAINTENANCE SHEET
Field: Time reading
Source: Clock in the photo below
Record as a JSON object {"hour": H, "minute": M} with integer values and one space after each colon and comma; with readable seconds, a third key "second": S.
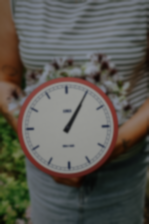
{"hour": 1, "minute": 5}
